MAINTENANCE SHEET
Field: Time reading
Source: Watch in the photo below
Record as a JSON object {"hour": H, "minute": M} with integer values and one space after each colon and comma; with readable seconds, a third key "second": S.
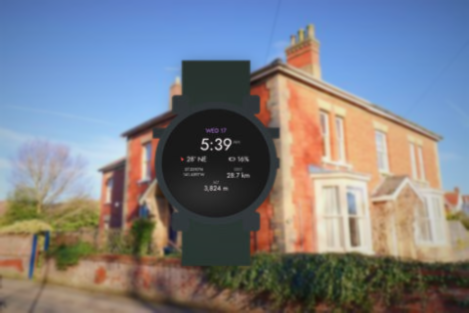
{"hour": 5, "minute": 39}
